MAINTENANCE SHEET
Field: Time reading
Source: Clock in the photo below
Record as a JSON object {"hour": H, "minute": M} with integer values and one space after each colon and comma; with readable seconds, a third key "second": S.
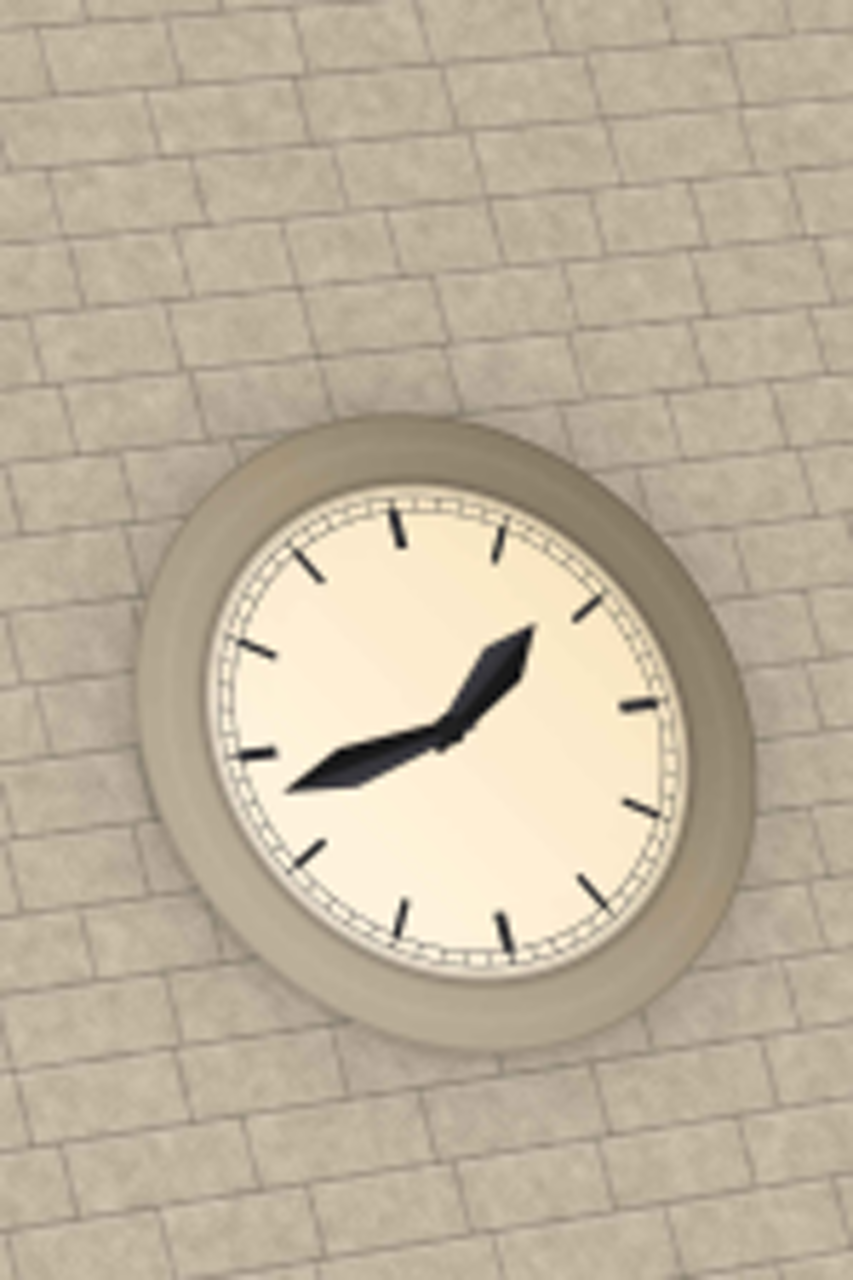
{"hour": 1, "minute": 43}
